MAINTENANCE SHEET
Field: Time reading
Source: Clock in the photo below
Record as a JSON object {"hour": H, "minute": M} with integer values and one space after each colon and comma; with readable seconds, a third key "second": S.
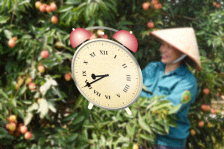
{"hour": 8, "minute": 40}
